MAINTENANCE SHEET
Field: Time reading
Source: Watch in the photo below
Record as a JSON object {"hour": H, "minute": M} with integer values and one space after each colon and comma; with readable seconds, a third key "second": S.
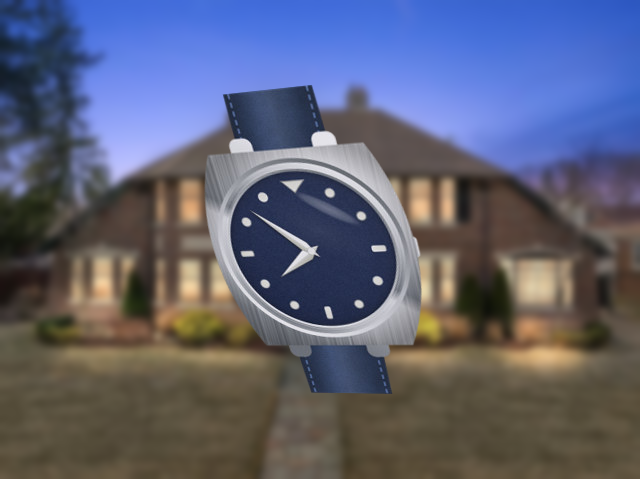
{"hour": 7, "minute": 52}
